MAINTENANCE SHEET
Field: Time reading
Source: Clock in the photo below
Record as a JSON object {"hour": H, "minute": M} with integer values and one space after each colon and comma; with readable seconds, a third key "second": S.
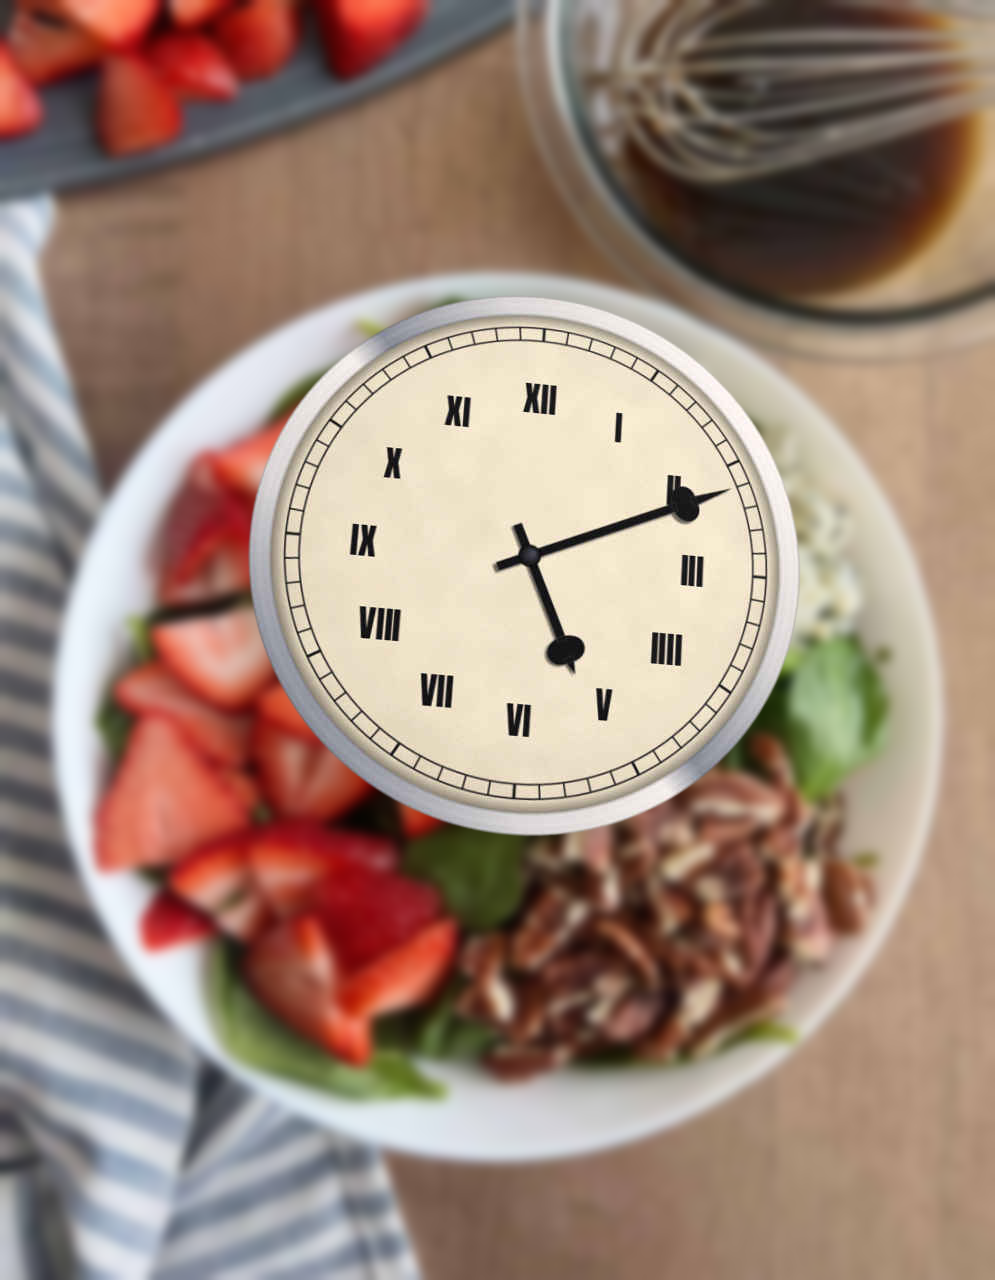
{"hour": 5, "minute": 11}
